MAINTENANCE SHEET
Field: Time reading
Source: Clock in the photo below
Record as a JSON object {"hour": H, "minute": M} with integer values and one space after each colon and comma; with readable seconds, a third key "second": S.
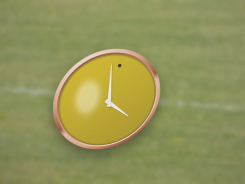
{"hour": 3, "minute": 58}
